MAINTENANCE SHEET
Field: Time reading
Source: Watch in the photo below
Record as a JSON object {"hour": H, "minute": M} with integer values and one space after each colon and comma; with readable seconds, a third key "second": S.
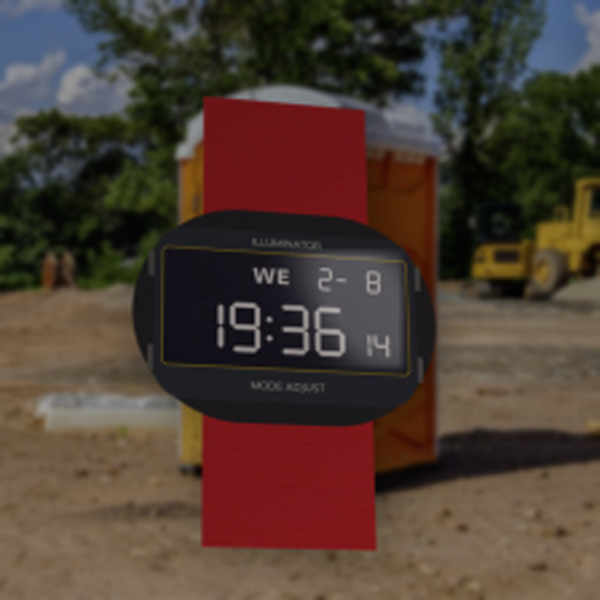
{"hour": 19, "minute": 36, "second": 14}
